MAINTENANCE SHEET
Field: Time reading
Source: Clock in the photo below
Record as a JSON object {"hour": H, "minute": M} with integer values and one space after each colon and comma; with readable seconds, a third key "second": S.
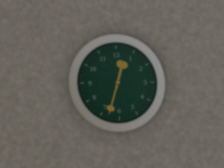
{"hour": 12, "minute": 33}
